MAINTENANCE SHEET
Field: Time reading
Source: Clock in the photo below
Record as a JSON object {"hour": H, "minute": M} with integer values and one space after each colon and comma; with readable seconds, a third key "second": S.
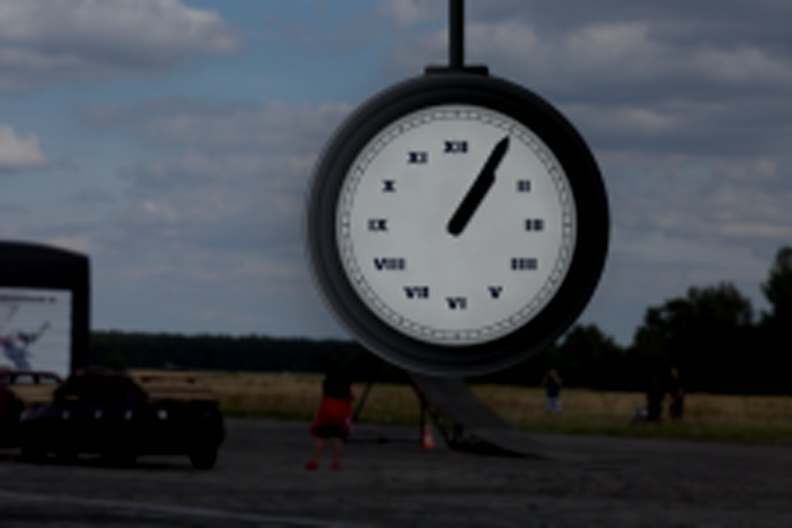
{"hour": 1, "minute": 5}
